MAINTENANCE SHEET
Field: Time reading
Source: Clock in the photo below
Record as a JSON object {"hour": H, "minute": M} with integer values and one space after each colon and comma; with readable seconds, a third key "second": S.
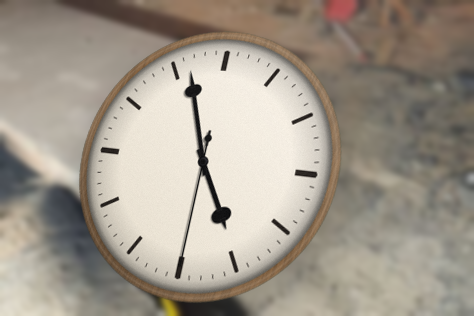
{"hour": 4, "minute": 56, "second": 30}
